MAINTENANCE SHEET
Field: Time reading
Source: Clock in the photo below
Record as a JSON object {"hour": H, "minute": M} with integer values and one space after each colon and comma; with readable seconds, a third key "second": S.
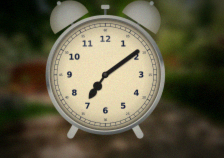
{"hour": 7, "minute": 9}
